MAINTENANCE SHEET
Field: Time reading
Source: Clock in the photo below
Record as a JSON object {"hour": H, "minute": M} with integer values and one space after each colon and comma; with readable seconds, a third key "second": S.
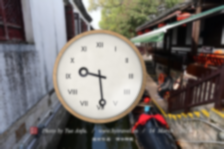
{"hour": 9, "minute": 29}
